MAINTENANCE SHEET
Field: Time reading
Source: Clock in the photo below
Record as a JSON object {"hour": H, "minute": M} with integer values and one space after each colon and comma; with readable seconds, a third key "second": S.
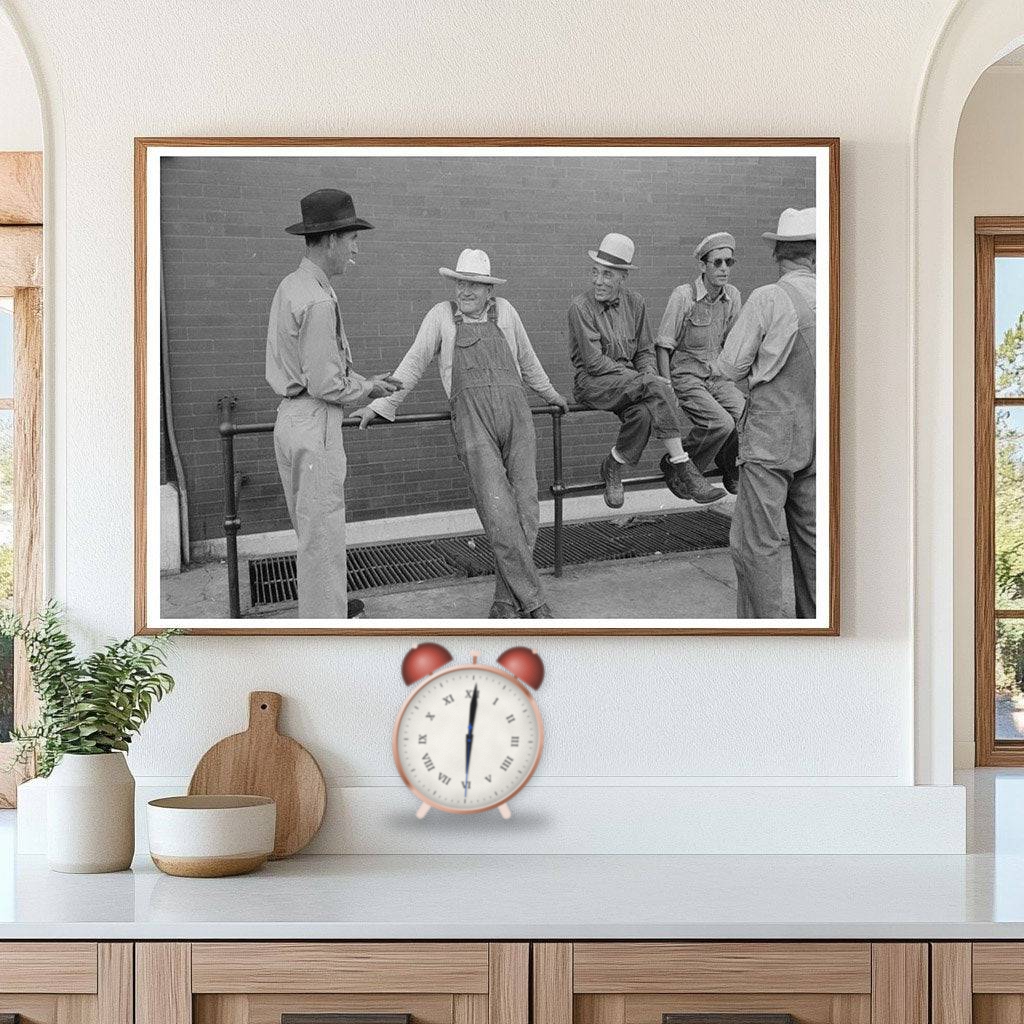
{"hour": 6, "minute": 0, "second": 30}
